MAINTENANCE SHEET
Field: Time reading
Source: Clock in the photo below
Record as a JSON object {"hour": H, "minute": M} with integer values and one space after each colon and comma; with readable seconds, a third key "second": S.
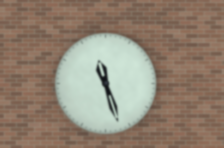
{"hour": 11, "minute": 27}
